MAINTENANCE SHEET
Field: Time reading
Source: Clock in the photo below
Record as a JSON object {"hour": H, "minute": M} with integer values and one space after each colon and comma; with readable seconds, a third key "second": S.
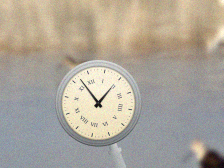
{"hour": 1, "minute": 57}
